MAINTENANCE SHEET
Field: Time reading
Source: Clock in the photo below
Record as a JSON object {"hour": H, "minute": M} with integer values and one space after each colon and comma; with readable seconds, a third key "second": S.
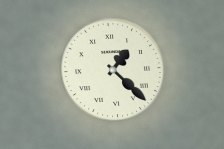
{"hour": 1, "minute": 23}
